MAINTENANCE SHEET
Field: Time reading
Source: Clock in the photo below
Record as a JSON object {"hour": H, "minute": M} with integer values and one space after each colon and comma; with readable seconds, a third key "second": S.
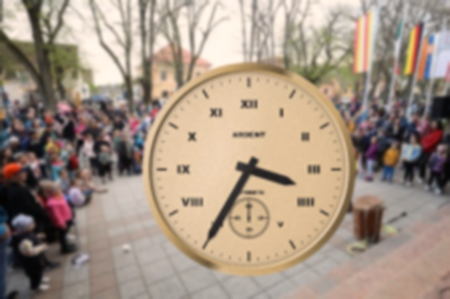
{"hour": 3, "minute": 35}
